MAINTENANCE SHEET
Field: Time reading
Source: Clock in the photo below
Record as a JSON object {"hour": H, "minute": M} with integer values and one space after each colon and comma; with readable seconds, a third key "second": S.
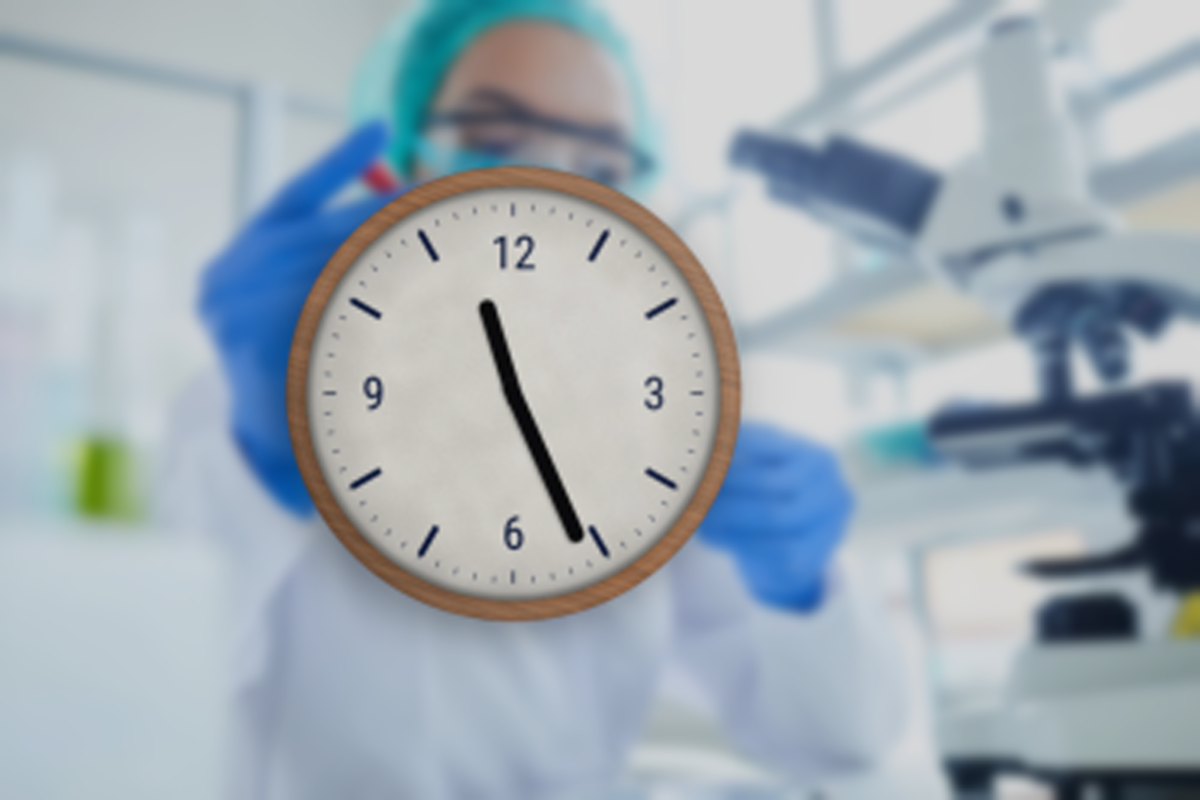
{"hour": 11, "minute": 26}
